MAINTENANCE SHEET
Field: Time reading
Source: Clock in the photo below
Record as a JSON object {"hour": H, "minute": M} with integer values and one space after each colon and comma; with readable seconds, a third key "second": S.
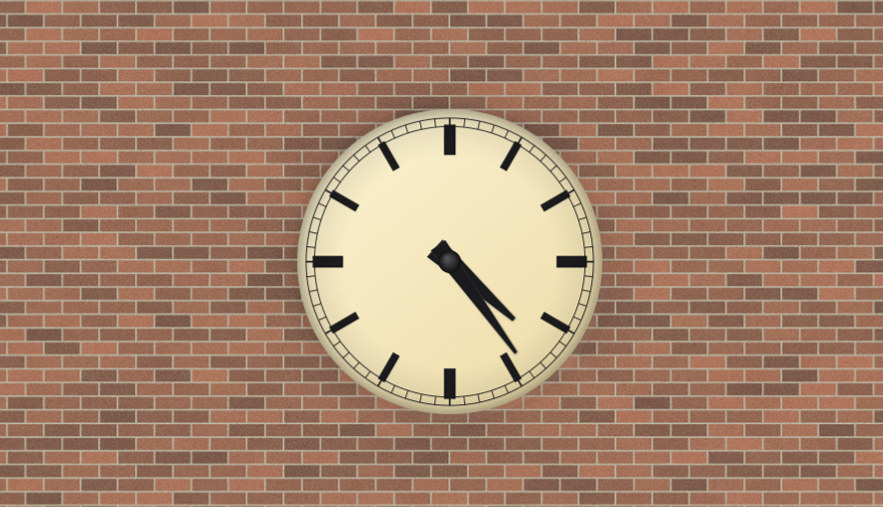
{"hour": 4, "minute": 24}
